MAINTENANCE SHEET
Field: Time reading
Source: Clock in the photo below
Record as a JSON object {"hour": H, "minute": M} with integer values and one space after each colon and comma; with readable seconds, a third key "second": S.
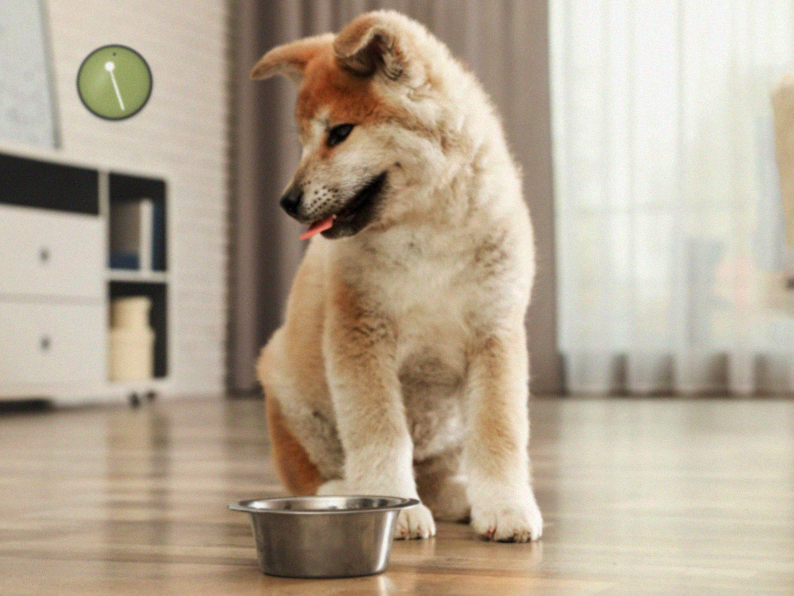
{"hour": 11, "minute": 27}
